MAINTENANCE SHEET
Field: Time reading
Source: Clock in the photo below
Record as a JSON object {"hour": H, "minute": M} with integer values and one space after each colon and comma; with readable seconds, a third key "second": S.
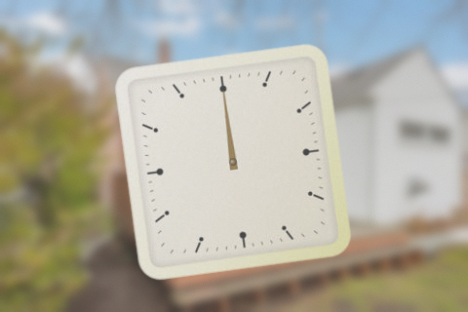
{"hour": 12, "minute": 0}
